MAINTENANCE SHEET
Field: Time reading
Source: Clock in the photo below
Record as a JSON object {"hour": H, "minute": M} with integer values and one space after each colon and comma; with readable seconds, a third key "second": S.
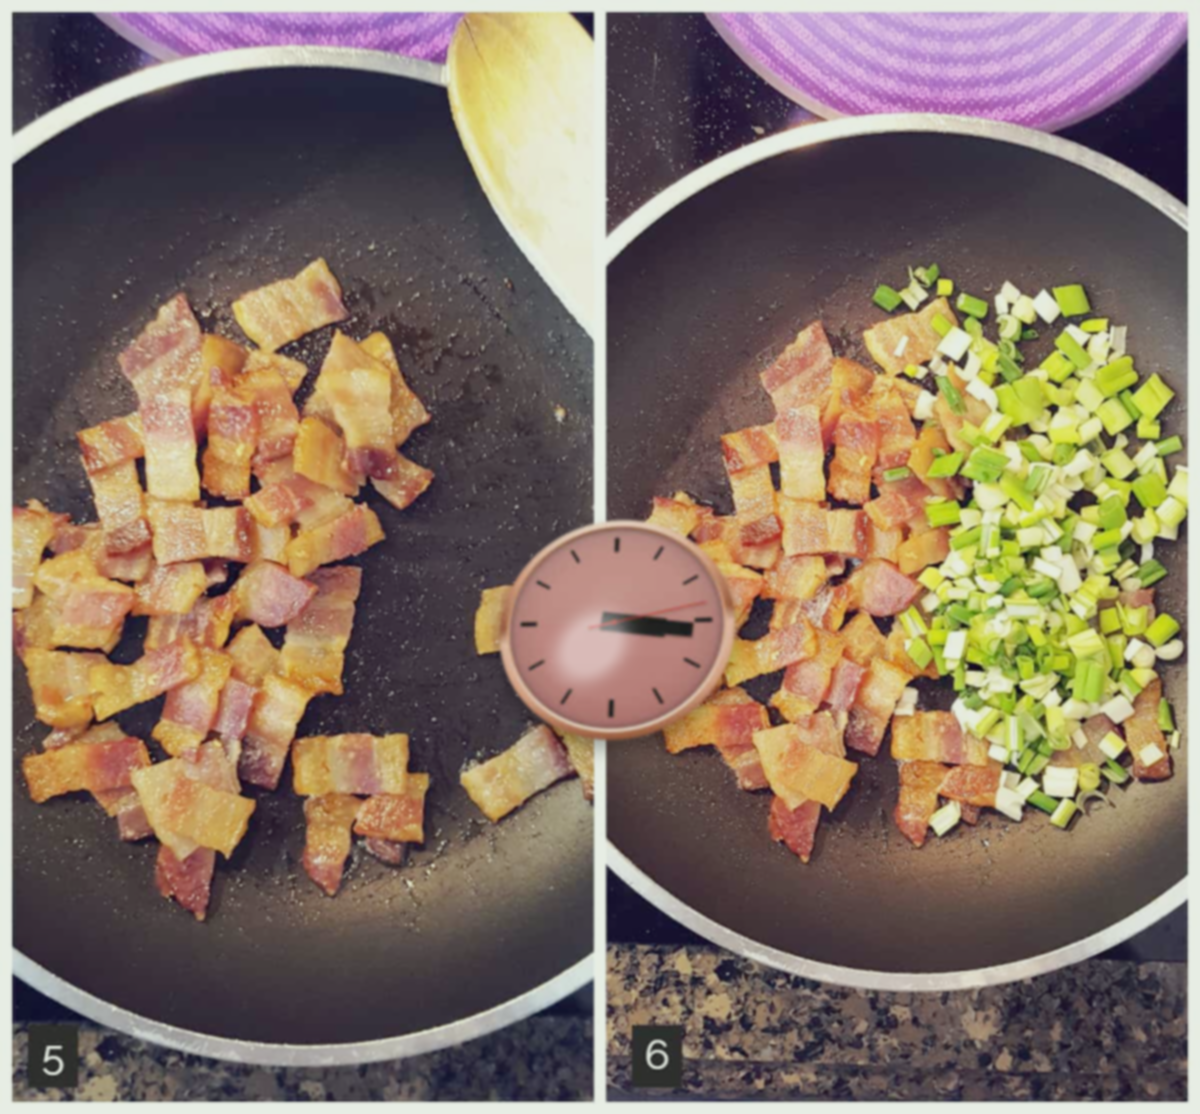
{"hour": 3, "minute": 16, "second": 13}
